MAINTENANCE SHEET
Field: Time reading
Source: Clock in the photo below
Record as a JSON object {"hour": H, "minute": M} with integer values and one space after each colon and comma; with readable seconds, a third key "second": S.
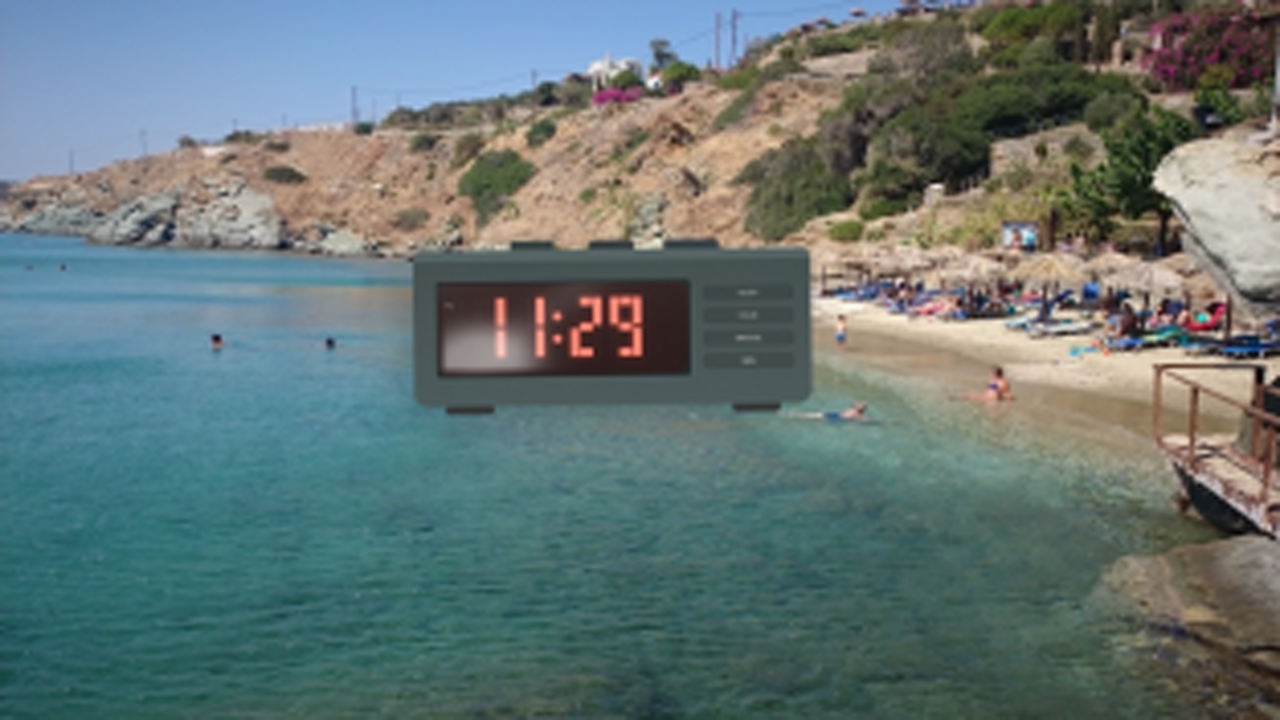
{"hour": 11, "minute": 29}
